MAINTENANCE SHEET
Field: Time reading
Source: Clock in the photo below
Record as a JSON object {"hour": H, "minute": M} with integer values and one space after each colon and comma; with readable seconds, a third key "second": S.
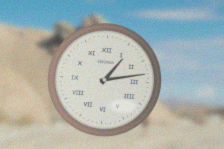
{"hour": 1, "minute": 13}
